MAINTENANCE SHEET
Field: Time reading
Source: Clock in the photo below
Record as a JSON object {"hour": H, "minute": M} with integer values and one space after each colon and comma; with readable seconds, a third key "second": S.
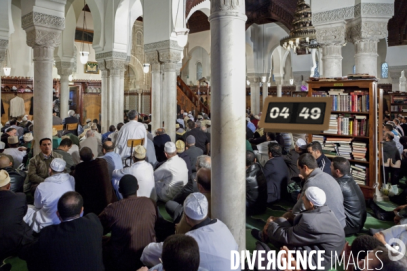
{"hour": 4, "minute": 49}
